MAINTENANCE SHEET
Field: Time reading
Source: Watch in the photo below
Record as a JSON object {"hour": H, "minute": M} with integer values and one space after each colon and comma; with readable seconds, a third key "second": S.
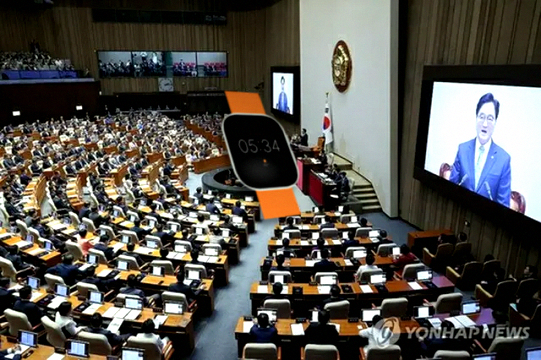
{"hour": 5, "minute": 34}
